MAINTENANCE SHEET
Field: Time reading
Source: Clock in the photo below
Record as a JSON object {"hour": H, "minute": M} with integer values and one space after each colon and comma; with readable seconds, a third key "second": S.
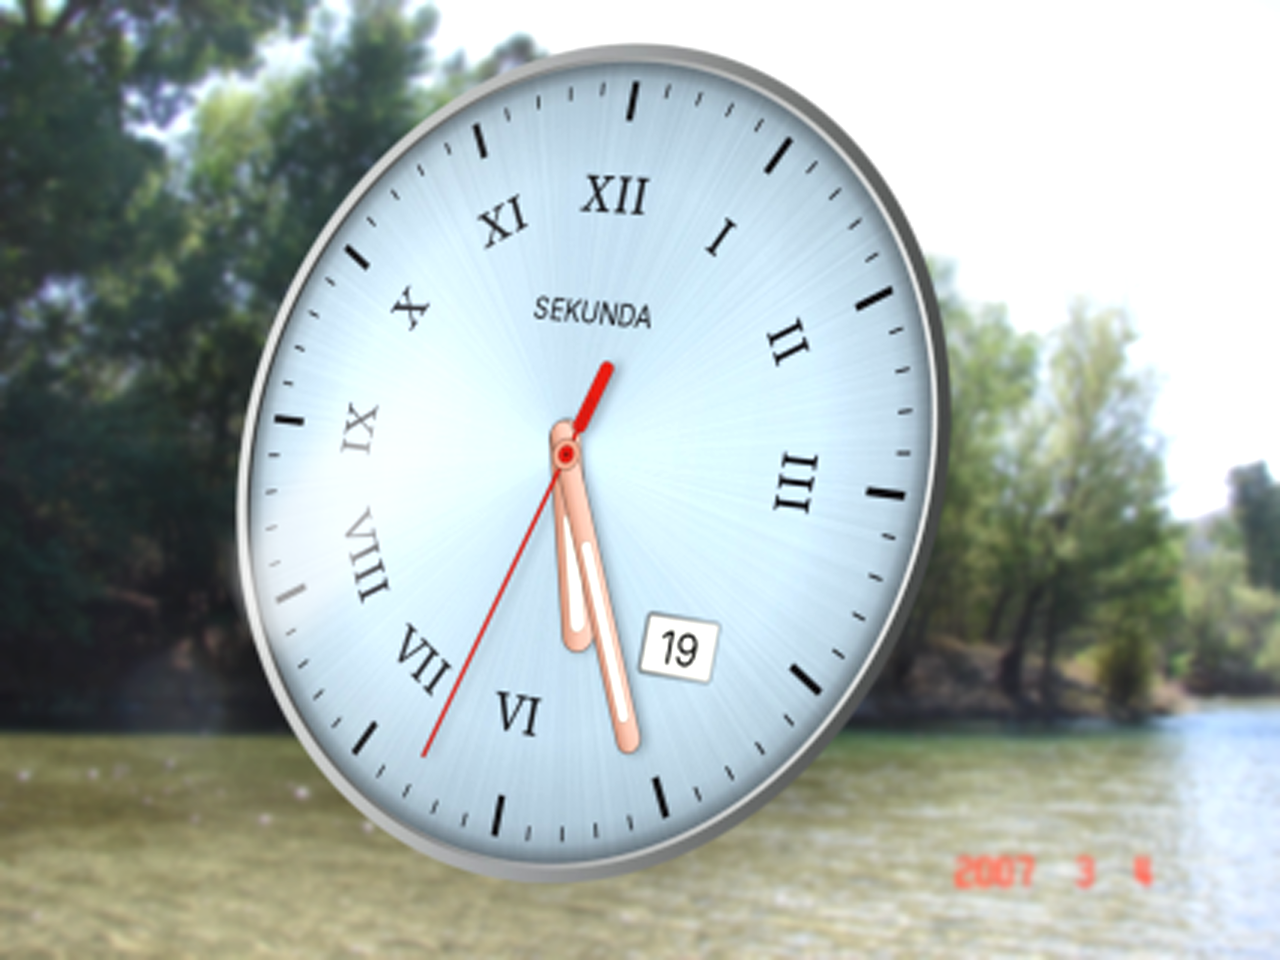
{"hour": 5, "minute": 25, "second": 33}
